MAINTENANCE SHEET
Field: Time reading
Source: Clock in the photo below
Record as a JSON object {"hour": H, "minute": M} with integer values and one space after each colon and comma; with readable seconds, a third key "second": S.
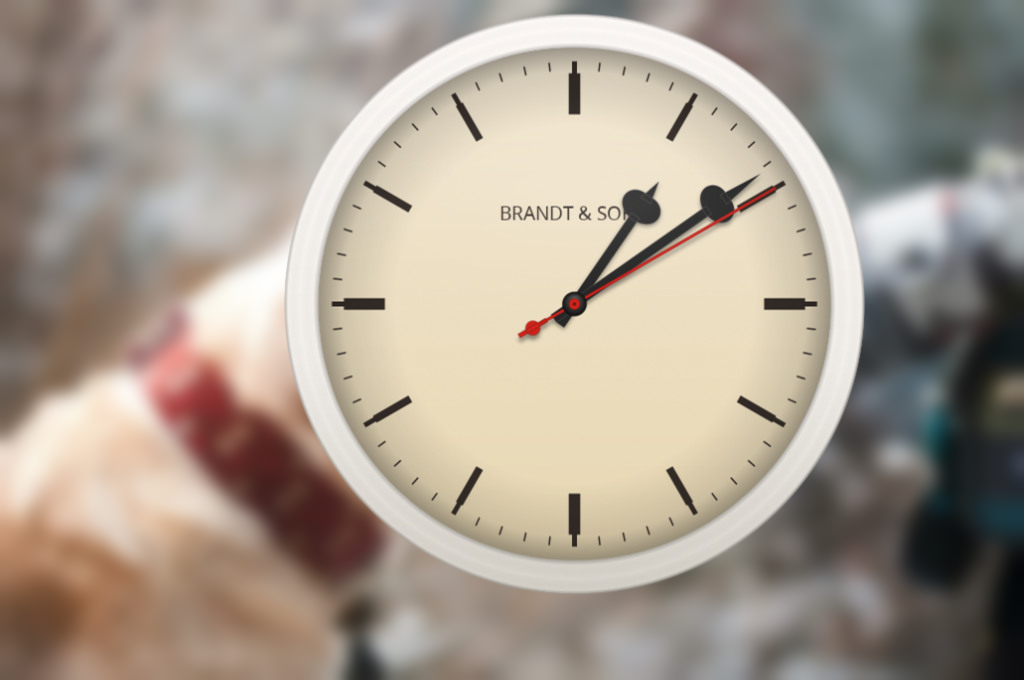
{"hour": 1, "minute": 9, "second": 10}
